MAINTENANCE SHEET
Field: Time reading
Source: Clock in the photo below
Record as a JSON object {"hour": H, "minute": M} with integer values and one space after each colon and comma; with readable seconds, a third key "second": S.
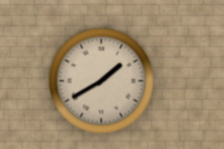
{"hour": 1, "minute": 40}
